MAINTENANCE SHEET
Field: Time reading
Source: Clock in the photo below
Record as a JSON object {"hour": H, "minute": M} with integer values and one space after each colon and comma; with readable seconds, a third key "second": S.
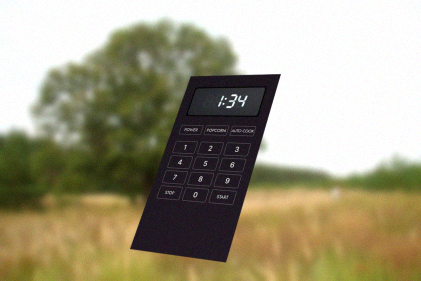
{"hour": 1, "minute": 34}
